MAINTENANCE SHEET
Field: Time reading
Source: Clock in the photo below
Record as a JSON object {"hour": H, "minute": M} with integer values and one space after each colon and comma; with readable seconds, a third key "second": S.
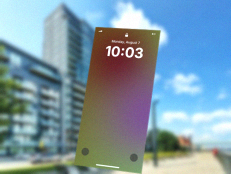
{"hour": 10, "minute": 3}
